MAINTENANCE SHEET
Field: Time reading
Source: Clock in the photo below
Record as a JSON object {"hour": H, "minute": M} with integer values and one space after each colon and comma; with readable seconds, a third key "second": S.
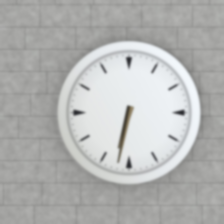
{"hour": 6, "minute": 32}
